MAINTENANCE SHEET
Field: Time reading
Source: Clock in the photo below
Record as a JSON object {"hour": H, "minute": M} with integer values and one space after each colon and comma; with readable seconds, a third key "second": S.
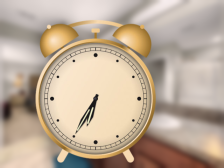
{"hour": 6, "minute": 35}
